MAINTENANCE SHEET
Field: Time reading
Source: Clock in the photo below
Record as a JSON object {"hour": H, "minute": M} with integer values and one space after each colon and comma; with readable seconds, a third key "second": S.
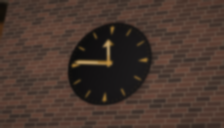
{"hour": 11, "minute": 46}
